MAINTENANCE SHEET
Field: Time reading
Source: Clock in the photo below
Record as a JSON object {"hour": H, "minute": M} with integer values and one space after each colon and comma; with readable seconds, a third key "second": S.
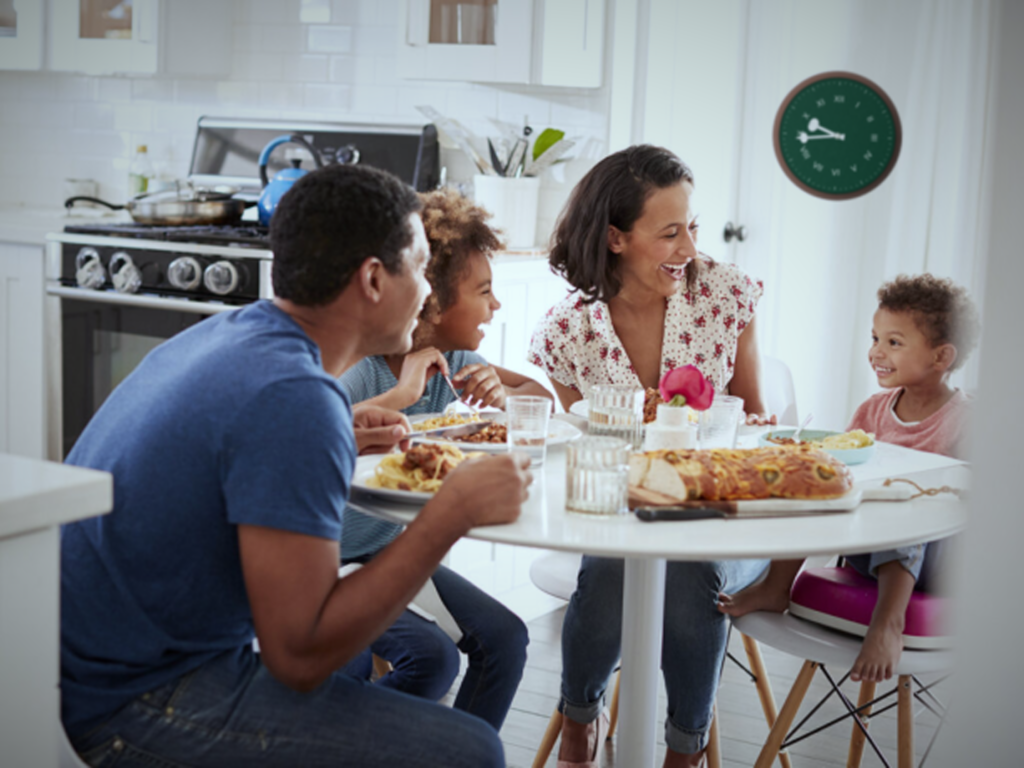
{"hour": 9, "minute": 44}
